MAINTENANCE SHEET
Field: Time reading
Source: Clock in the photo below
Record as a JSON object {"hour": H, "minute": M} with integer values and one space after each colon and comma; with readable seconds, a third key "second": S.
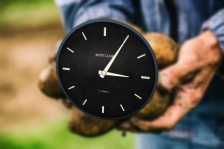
{"hour": 3, "minute": 5}
